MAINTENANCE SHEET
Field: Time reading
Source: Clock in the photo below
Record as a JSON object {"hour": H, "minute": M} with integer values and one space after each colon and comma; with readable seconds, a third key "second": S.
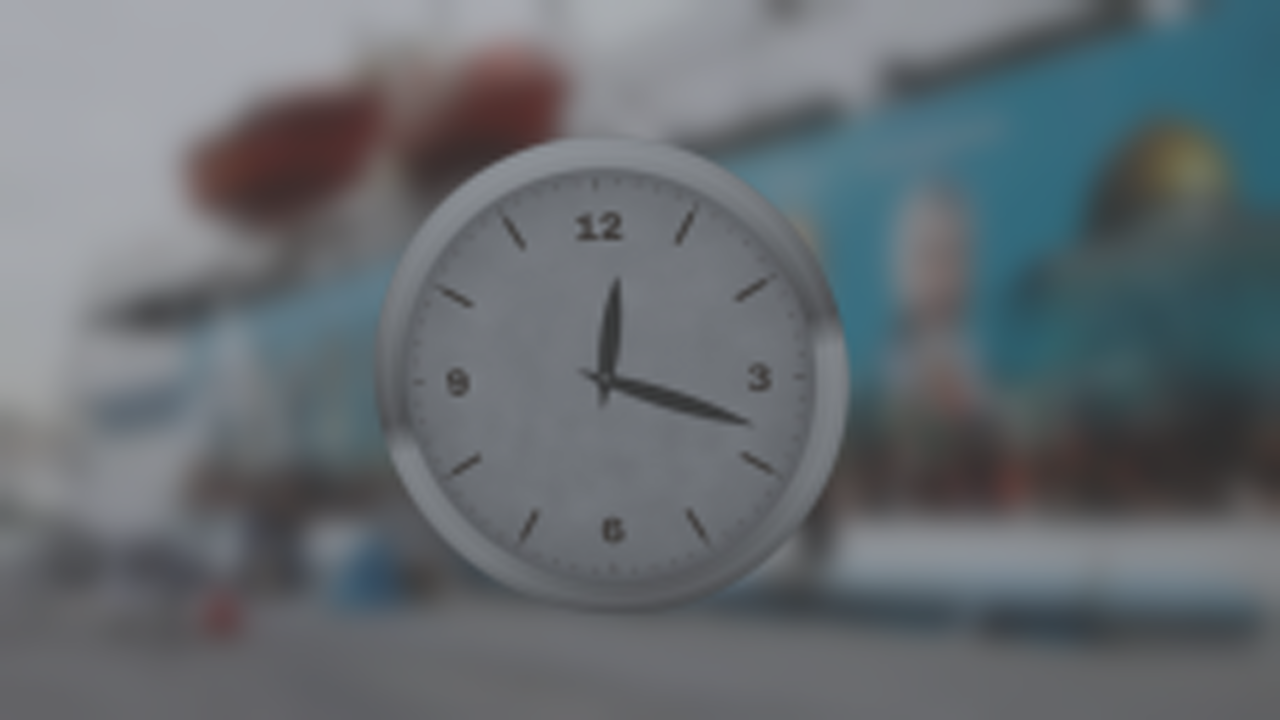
{"hour": 12, "minute": 18}
